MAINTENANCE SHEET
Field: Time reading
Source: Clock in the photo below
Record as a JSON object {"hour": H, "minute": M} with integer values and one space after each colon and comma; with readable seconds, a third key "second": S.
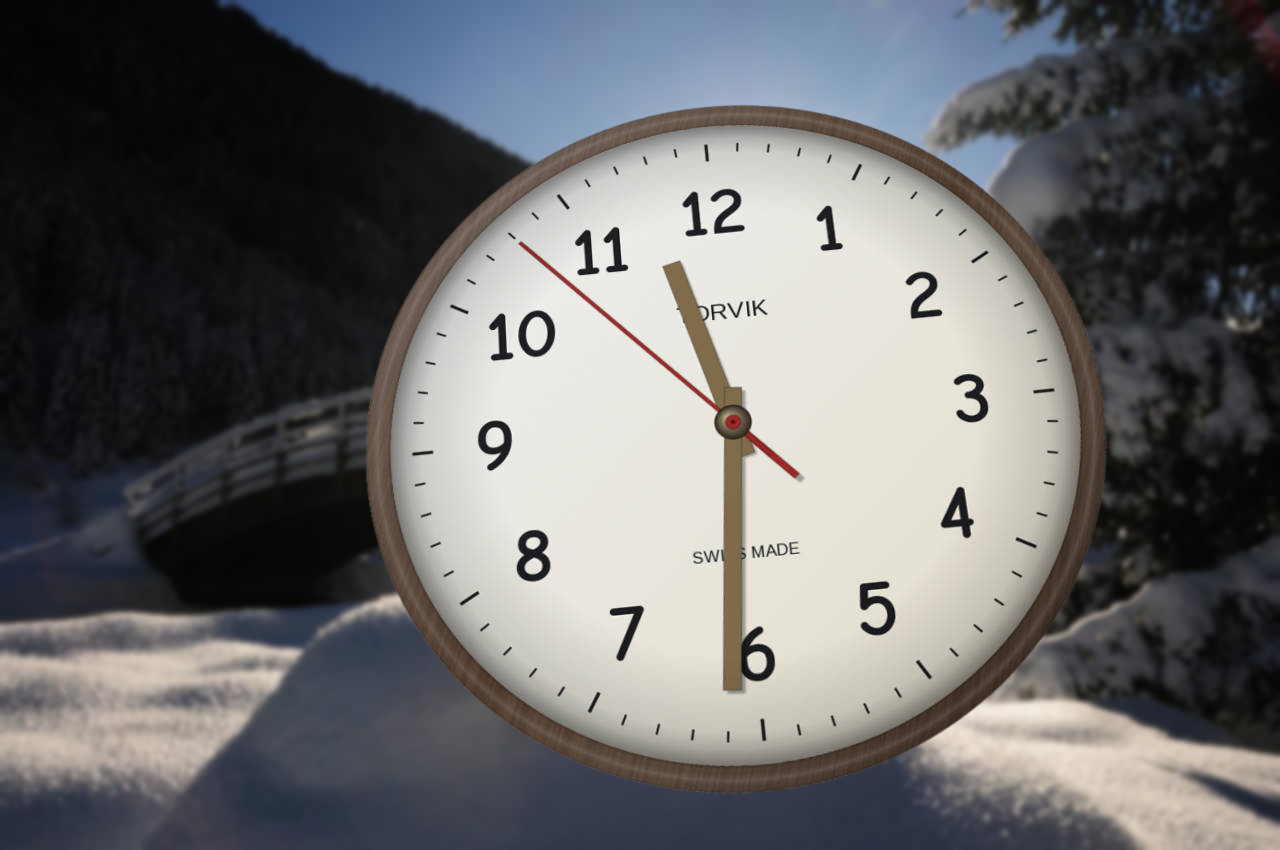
{"hour": 11, "minute": 30, "second": 53}
